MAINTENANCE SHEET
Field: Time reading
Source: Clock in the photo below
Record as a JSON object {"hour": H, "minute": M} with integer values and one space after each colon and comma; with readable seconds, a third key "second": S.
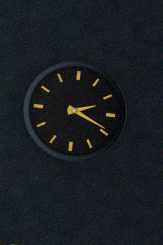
{"hour": 2, "minute": 19}
